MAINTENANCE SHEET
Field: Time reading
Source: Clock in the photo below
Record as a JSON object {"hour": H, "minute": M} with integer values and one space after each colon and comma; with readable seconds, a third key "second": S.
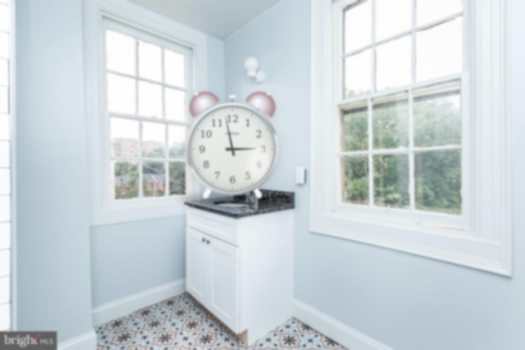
{"hour": 2, "minute": 58}
